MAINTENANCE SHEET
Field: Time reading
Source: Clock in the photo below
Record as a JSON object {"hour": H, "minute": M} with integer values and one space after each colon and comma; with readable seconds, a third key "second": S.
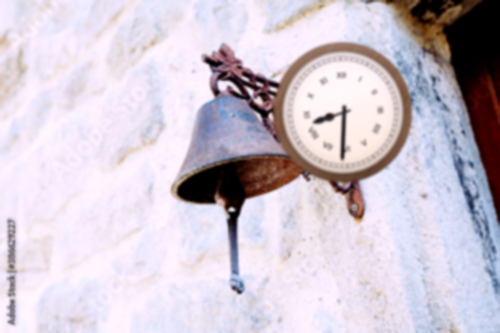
{"hour": 8, "minute": 31}
